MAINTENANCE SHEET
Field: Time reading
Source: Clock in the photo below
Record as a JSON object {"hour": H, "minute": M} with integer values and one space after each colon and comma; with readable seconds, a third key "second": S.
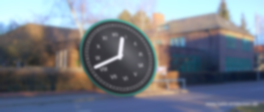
{"hour": 12, "minute": 42}
